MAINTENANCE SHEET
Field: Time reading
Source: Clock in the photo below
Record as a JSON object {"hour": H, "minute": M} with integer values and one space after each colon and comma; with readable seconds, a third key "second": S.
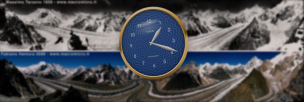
{"hour": 1, "minute": 19}
